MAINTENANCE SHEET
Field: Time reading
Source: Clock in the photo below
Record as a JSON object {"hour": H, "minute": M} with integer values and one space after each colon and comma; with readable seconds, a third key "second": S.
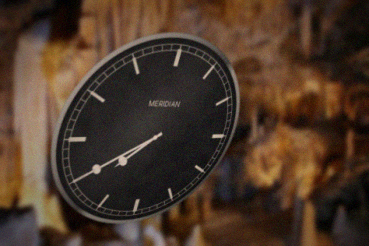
{"hour": 7, "minute": 40}
